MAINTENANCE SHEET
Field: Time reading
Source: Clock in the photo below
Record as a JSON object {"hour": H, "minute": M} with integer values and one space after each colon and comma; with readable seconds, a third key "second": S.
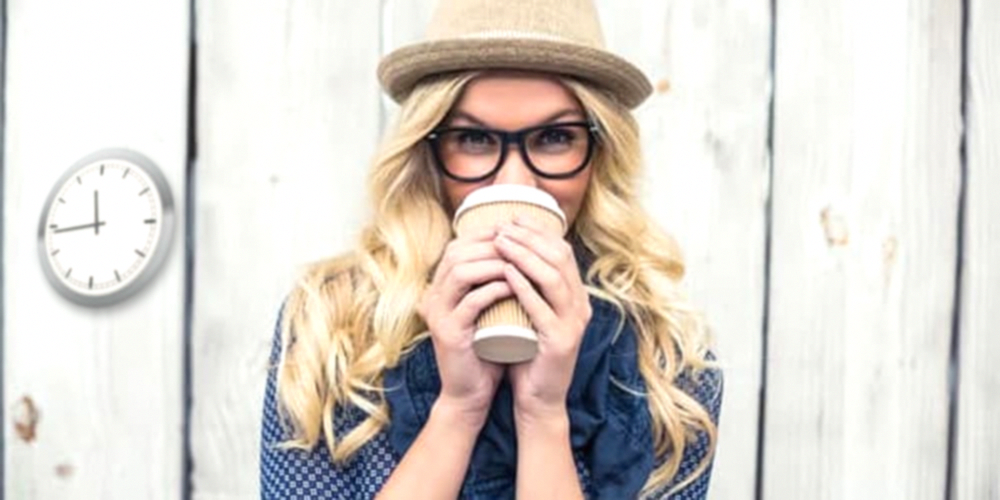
{"hour": 11, "minute": 44}
